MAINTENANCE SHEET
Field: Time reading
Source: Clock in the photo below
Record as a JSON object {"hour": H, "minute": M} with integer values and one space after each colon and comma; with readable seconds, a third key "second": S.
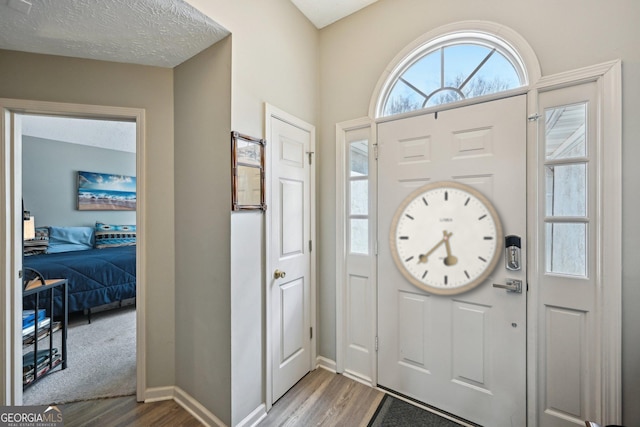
{"hour": 5, "minute": 38}
